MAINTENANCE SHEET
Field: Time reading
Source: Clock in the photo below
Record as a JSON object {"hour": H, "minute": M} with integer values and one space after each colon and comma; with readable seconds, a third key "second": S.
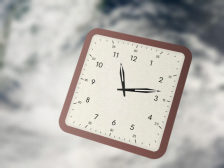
{"hour": 11, "minute": 13}
